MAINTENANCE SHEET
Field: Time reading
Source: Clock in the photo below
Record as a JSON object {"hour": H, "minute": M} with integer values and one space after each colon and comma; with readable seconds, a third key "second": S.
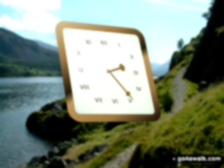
{"hour": 2, "minute": 24}
